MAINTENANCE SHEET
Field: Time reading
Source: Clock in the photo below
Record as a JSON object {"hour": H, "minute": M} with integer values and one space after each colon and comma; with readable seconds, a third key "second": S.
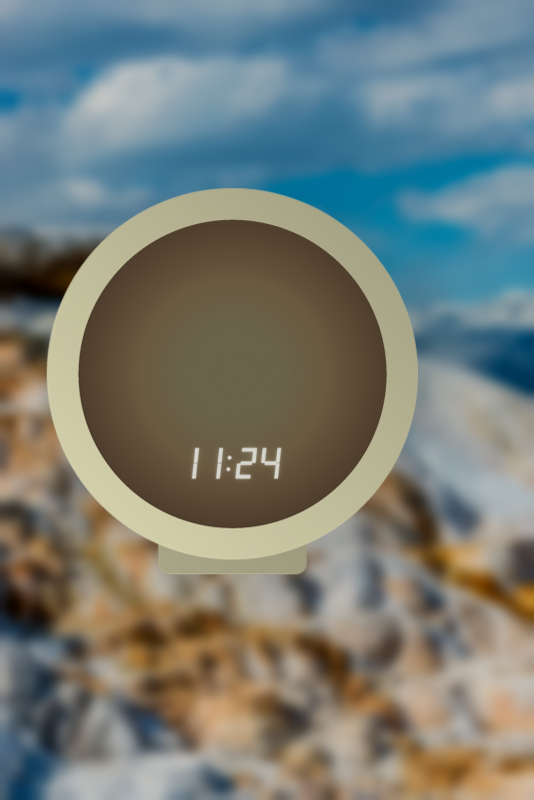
{"hour": 11, "minute": 24}
